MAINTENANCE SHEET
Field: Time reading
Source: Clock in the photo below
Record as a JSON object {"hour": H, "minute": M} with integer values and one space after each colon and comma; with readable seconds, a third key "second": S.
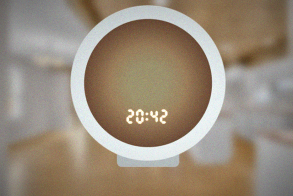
{"hour": 20, "minute": 42}
